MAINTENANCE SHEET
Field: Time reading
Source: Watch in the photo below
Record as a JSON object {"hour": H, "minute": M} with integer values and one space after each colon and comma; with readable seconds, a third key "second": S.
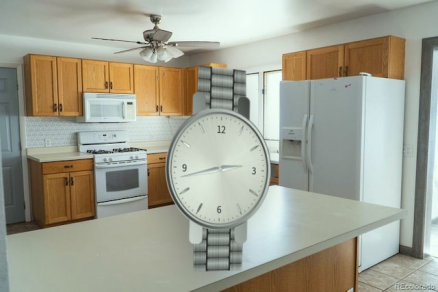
{"hour": 2, "minute": 43}
